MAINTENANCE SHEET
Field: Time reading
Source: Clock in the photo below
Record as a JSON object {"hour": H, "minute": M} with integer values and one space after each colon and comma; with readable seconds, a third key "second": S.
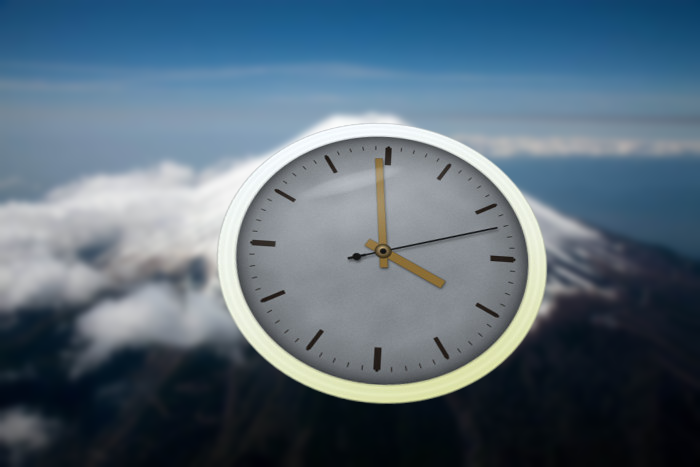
{"hour": 3, "minute": 59, "second": 12}
